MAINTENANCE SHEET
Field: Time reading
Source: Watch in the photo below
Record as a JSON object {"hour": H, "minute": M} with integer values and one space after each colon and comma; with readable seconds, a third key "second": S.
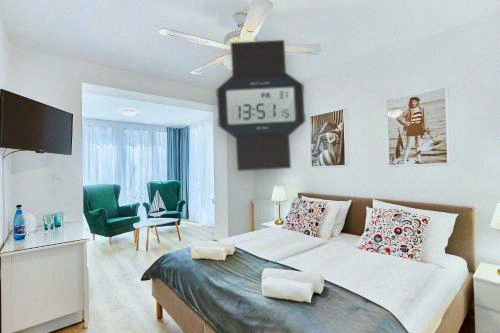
{"hour": 13, "minute": 51}
